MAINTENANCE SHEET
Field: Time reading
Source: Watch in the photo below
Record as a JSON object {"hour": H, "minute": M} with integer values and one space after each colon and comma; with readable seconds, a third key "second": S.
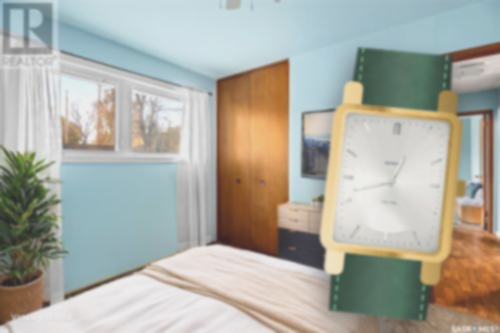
{"hour": 12, "minute": 42}
